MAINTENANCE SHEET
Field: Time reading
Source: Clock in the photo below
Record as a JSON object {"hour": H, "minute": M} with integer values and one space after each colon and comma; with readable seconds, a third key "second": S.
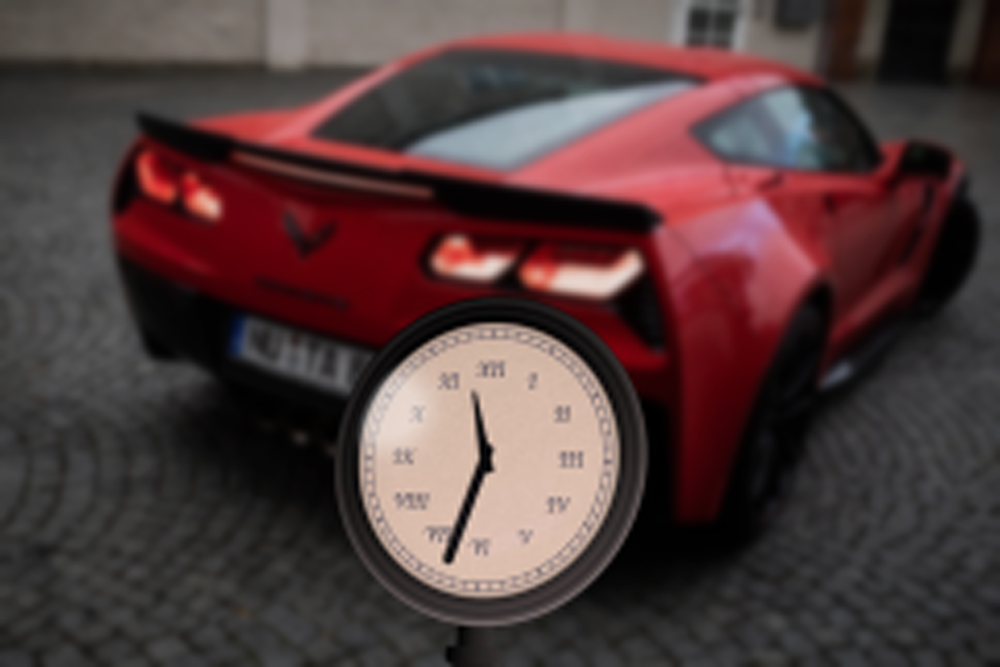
{"hour": 11, "minute": 33}
